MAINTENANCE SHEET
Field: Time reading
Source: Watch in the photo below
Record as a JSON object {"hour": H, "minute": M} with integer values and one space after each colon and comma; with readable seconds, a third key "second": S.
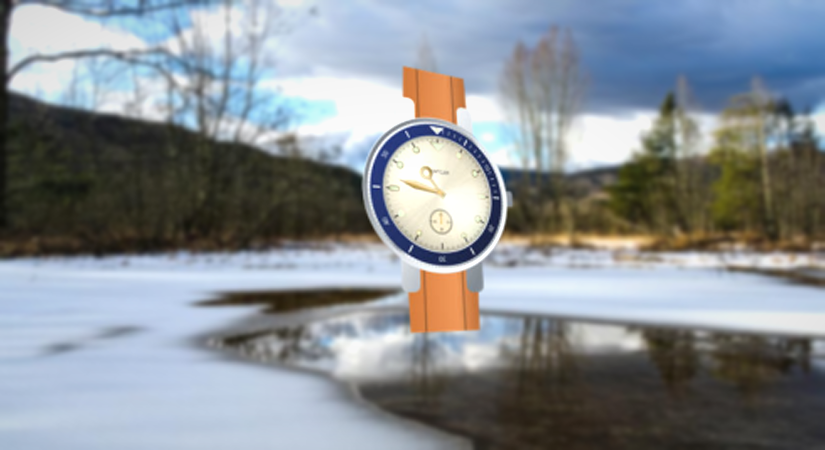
{"hour": 10, "minute": 47}
